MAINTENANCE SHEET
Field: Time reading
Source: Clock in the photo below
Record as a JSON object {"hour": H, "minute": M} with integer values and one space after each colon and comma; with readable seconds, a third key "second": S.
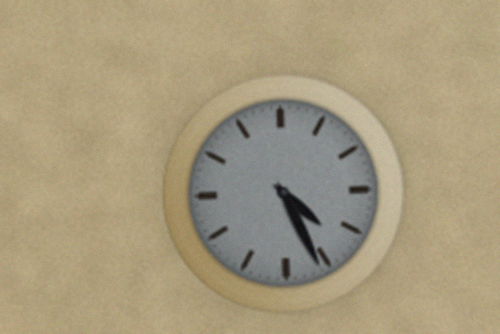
{"hour": 4, "minute": 26}
